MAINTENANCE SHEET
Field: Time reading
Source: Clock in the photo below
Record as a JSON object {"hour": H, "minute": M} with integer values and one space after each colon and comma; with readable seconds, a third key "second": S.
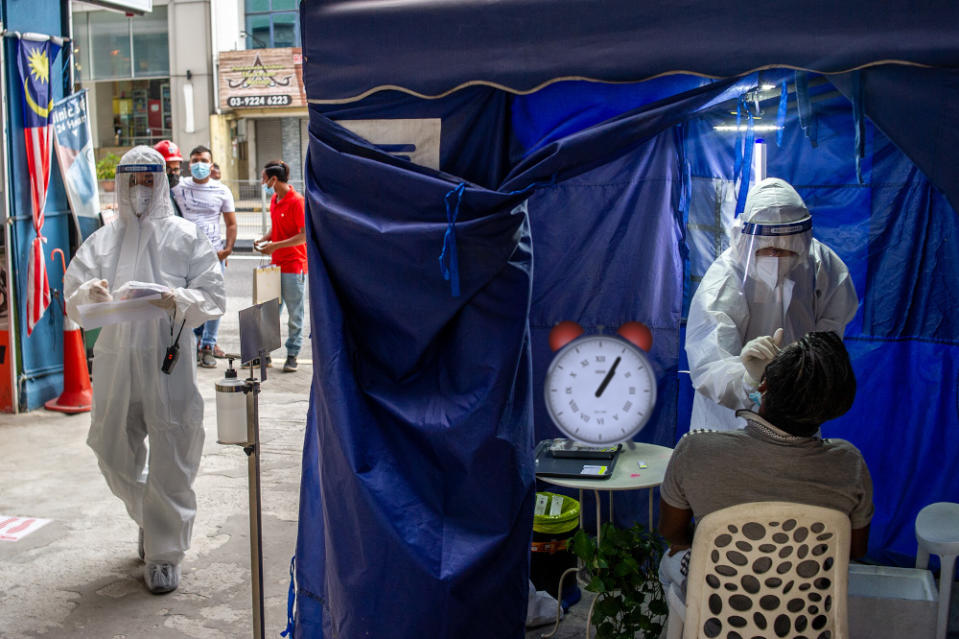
{"hour": 1, "minute": 5}
